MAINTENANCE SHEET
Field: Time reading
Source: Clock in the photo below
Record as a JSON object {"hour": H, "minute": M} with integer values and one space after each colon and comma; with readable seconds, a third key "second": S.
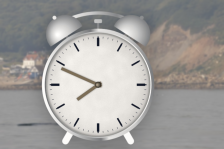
{"hour": 7, "minute": 49}
